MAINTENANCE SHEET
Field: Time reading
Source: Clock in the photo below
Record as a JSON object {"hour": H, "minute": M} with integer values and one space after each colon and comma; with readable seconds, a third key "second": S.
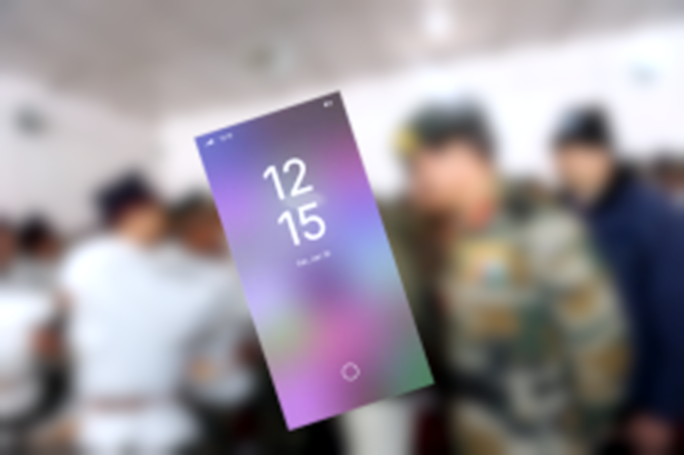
{"hour": 12, "minute": 15}
